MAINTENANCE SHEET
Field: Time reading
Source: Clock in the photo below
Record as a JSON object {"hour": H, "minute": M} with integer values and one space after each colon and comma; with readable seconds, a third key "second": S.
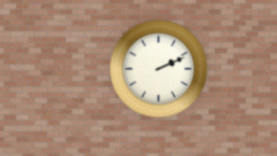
{"hour": 2, "minute": 11}
